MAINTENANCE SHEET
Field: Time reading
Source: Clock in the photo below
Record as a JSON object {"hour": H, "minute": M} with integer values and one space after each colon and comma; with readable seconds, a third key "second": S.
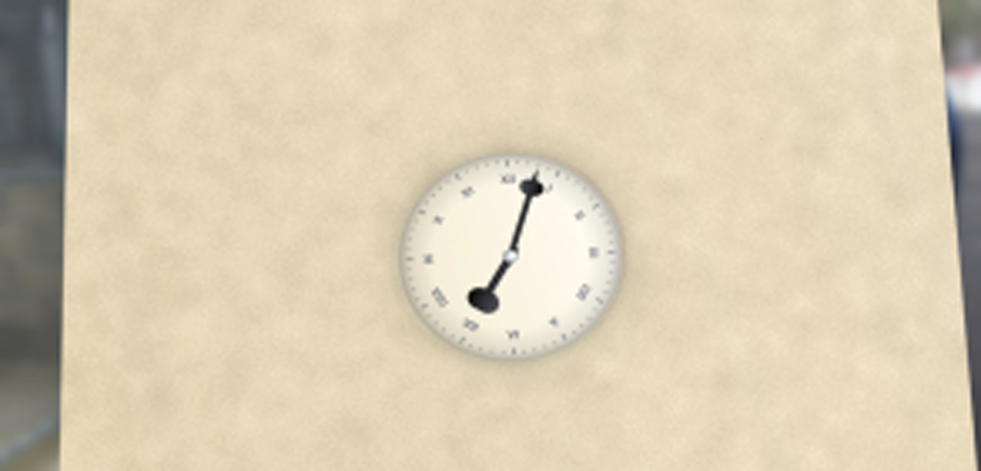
{"hour": 7, "minute": 3}
